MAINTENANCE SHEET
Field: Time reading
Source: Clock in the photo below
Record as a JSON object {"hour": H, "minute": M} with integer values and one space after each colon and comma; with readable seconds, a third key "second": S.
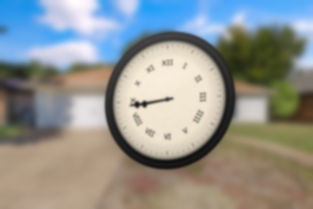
{"hour": 8, "minute": 44}
